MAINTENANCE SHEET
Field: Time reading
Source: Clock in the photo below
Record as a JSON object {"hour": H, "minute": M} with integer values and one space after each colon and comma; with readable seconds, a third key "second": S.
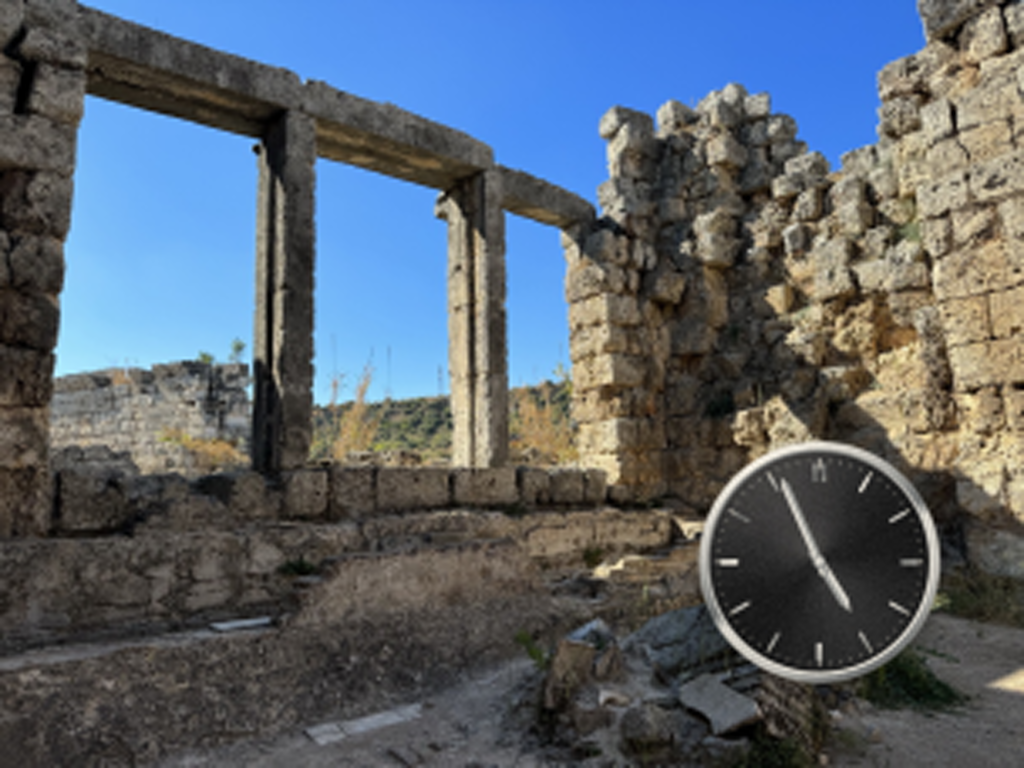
{"hour": 4, "minute": 56}
